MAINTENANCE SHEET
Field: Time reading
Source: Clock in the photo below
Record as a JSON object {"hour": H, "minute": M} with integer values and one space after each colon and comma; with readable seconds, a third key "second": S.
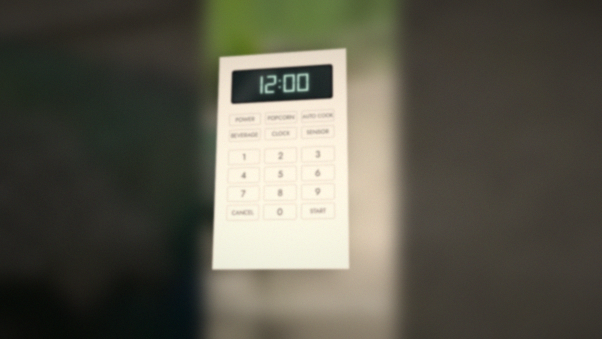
{"hour": 12, "minute": 0}
